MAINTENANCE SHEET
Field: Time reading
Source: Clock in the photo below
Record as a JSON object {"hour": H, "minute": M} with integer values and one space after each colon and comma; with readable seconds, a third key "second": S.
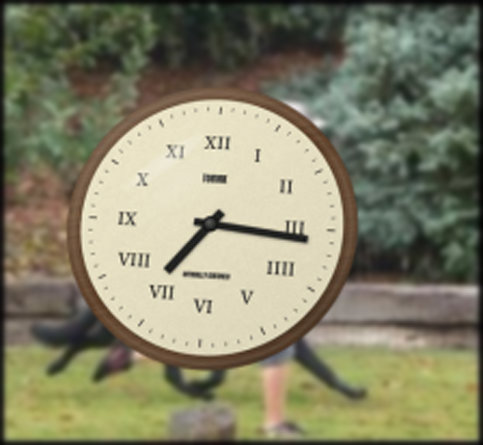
{"hour": 7, "minute": 16}
